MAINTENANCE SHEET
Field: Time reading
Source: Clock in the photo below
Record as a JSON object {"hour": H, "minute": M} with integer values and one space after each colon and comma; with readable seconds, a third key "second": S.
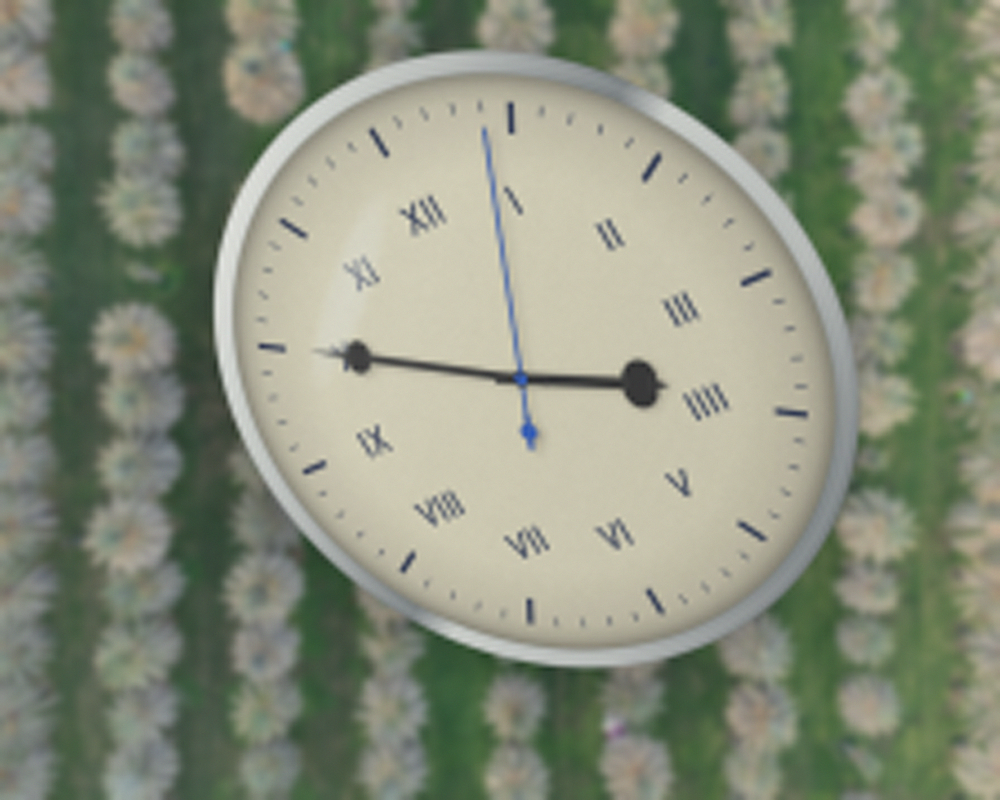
{"hour": 3, "minute": 50, "second": 4}
